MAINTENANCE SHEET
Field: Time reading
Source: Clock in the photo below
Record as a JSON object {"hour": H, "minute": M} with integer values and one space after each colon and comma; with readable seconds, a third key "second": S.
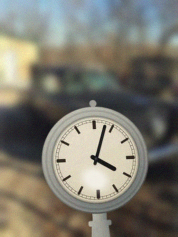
{"hour": 4, "minute": 3}
